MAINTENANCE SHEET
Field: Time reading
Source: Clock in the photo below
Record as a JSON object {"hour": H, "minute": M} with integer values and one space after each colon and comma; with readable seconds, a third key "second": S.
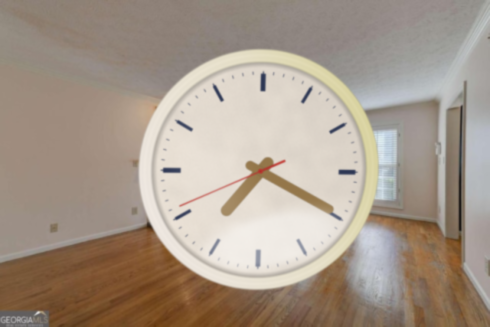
{"hour": 7, "minute": 19, "second": 41}
